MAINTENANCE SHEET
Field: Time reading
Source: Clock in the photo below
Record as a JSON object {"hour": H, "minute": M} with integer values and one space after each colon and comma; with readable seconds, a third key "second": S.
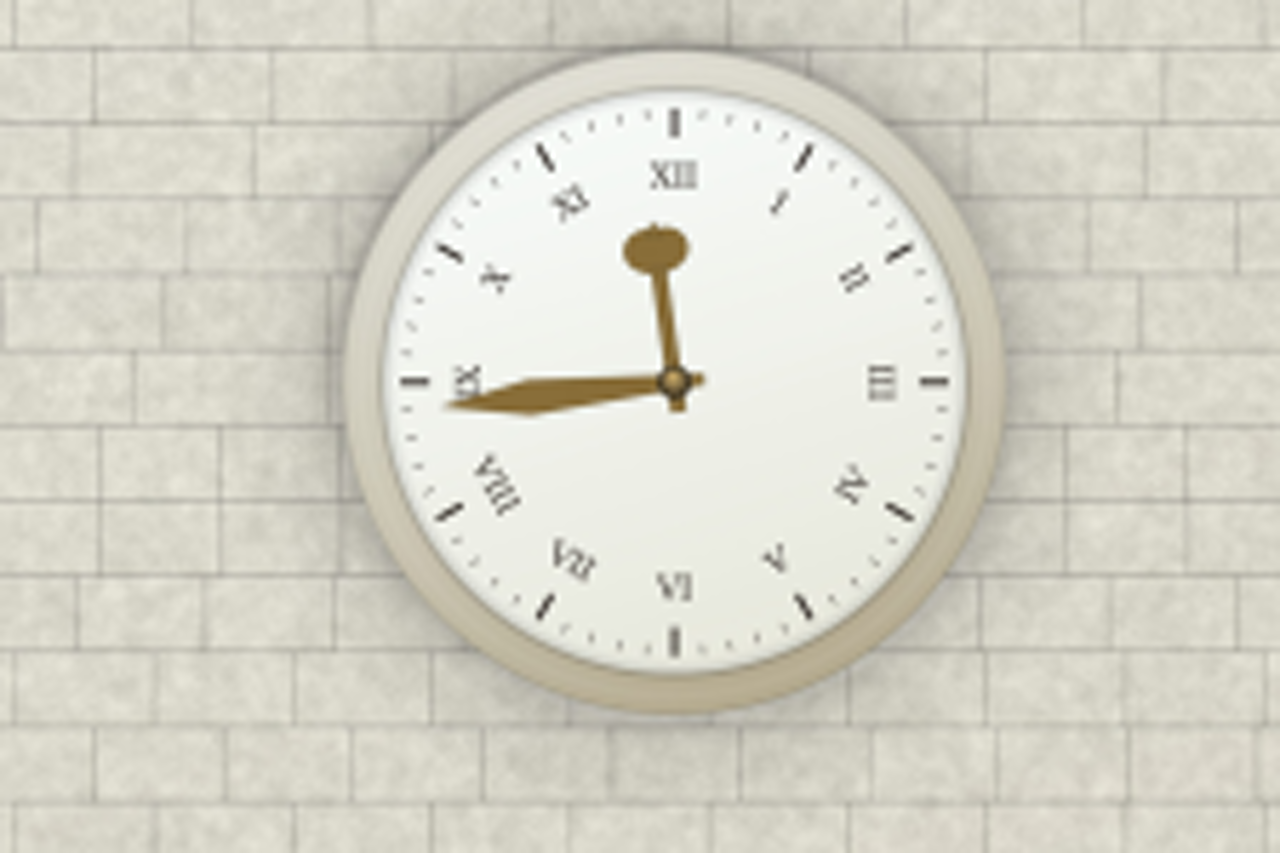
{"hour": 11, "minute": 44}
